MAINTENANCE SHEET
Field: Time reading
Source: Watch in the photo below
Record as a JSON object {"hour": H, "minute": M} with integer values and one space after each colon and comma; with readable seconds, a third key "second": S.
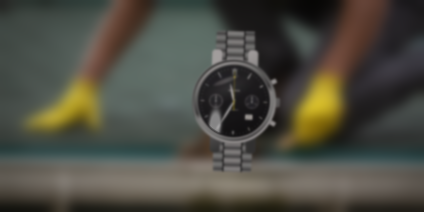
{"hour": 11, "minute": 35}
